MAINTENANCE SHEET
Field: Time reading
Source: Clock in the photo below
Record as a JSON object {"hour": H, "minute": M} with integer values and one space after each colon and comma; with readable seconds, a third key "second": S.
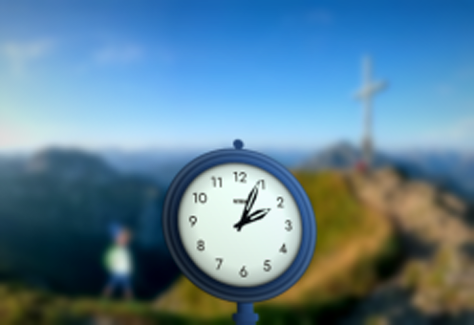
{"hour": 2, "minute": 4}
